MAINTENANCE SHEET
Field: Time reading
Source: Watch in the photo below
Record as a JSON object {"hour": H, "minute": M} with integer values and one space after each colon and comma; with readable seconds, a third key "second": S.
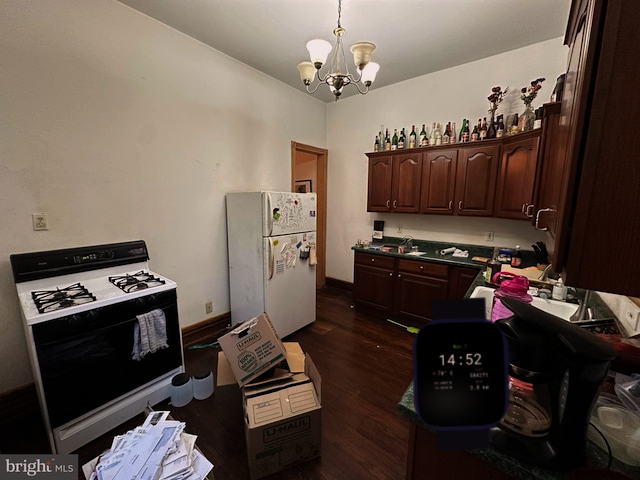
{"hour": 14, "minute": 52}
